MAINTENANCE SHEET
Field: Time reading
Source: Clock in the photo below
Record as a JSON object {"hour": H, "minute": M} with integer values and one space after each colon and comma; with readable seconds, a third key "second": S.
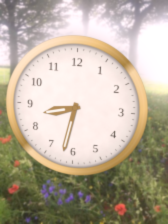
{"hour": 8, "minute": 32}
